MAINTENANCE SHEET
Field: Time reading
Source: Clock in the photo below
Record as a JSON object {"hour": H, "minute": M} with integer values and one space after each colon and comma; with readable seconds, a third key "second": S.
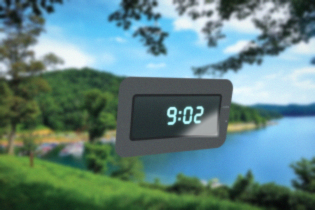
{"hour": 9, "minute": 2}
